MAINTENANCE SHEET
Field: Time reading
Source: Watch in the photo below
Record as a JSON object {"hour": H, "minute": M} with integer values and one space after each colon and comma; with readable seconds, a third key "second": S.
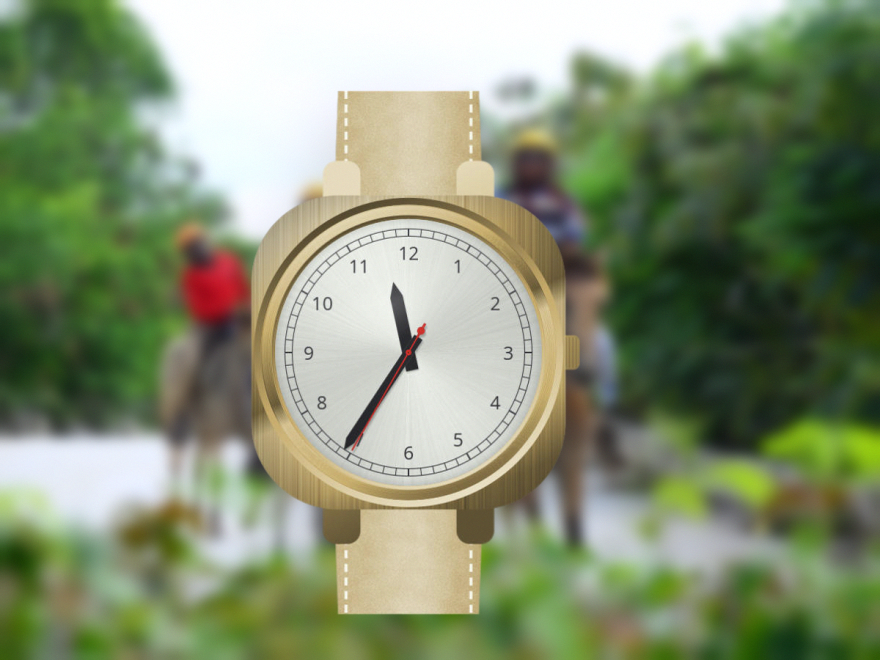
{"hour": 11, "minute": 35, "second": 35}
